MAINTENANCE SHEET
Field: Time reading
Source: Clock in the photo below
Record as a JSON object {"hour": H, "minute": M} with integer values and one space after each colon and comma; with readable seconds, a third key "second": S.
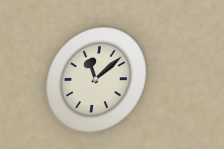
{"hour": 11, "minute": 8}
